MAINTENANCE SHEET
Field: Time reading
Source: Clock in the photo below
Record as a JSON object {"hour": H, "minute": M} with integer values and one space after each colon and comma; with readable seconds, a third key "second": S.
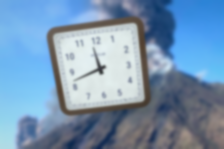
{"hour": 11, "minute": 42}
